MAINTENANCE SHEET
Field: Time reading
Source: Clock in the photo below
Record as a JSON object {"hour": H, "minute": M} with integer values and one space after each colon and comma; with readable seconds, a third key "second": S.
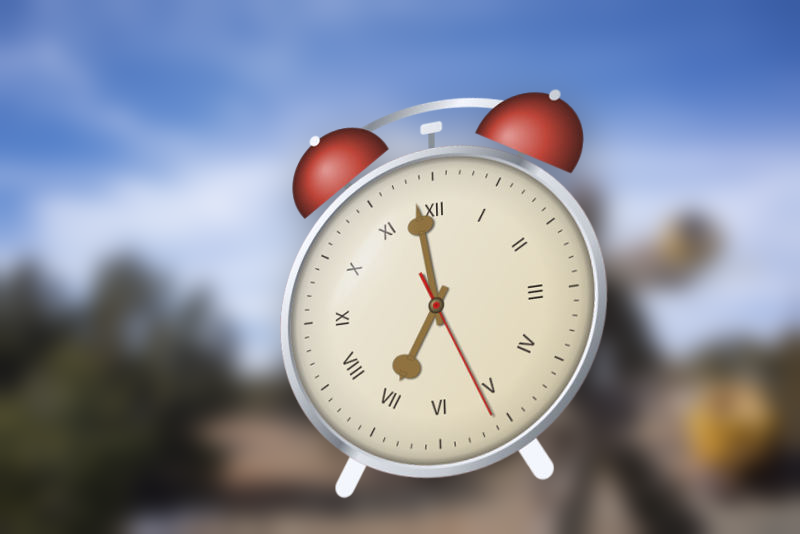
{"hour": 6, "minute": 58, "second": 26}
